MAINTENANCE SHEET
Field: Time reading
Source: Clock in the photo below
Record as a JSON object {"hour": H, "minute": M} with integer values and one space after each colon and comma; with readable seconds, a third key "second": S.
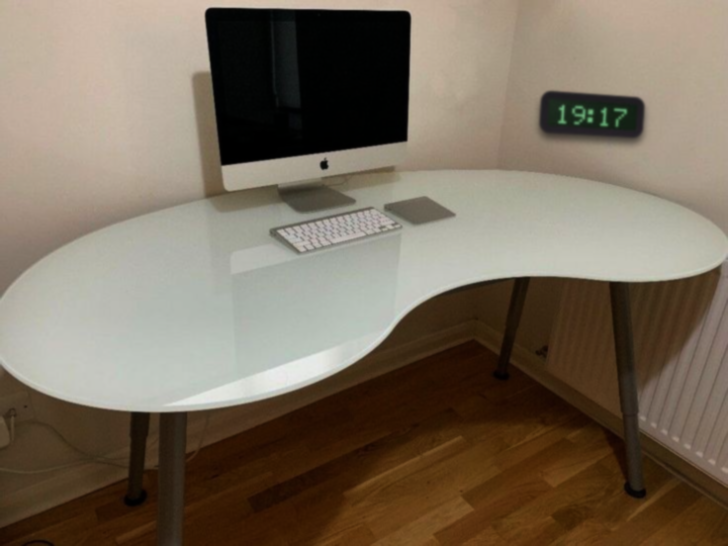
{"hour": 19, "minute": 17}
